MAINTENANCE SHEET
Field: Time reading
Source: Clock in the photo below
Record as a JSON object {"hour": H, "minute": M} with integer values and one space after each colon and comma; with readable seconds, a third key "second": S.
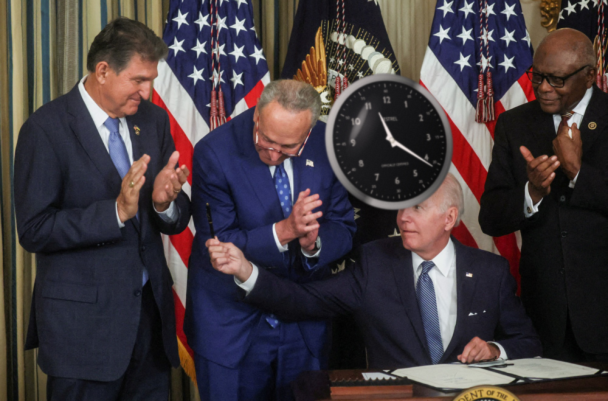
{"hour": 11, "minute": 21}
